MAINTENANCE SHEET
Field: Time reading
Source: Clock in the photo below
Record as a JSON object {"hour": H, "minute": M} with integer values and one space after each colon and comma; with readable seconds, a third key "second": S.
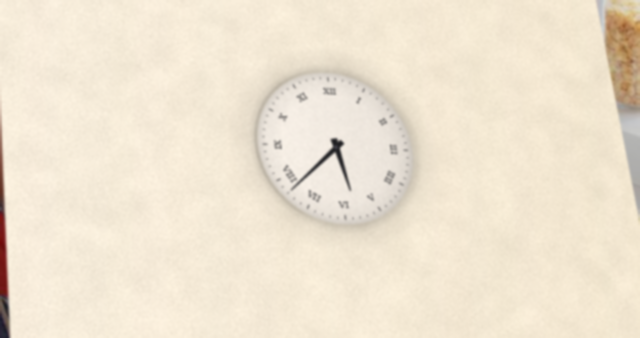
{"hour": 5, "minute": 38}
